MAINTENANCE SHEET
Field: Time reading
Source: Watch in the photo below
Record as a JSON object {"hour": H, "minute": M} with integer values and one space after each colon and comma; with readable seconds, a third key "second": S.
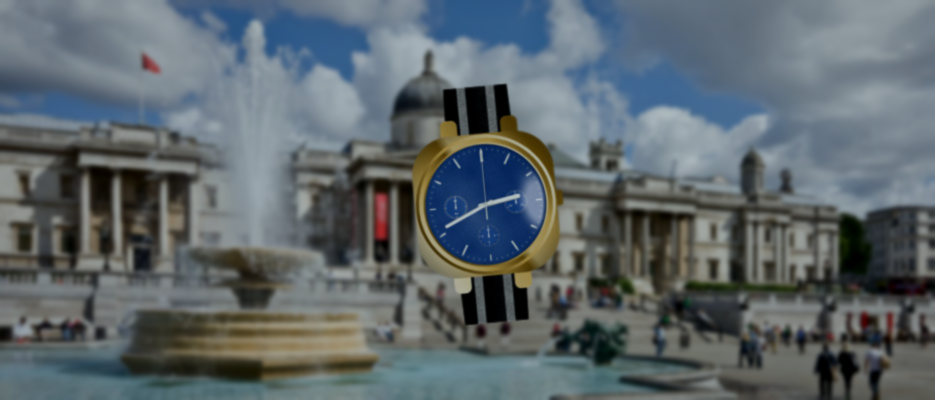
{"hour": 2, "minute": 41}
